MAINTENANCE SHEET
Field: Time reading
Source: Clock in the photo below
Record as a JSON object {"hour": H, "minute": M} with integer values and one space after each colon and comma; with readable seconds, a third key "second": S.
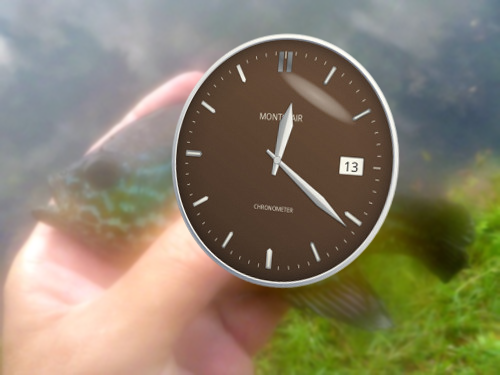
{"hour": 12, "minute": 21}
